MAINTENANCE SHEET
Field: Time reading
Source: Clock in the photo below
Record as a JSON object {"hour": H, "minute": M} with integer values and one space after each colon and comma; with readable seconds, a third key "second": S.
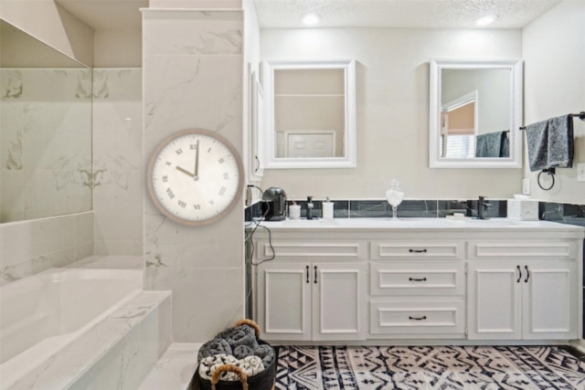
{"hour": 10, "minute": 1}
